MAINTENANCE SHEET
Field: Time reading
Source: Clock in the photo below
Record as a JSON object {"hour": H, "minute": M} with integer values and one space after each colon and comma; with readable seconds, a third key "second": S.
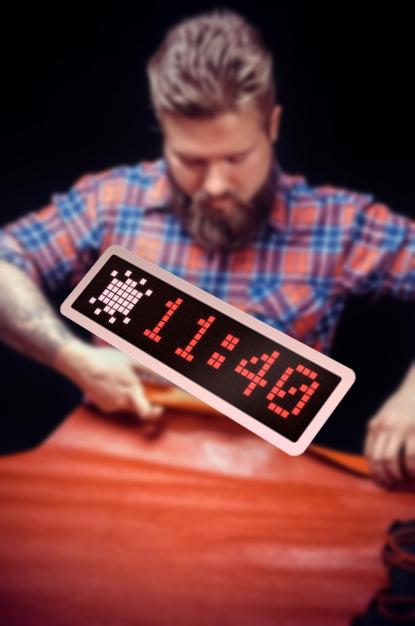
{"hour": 11, "minute": 40}
